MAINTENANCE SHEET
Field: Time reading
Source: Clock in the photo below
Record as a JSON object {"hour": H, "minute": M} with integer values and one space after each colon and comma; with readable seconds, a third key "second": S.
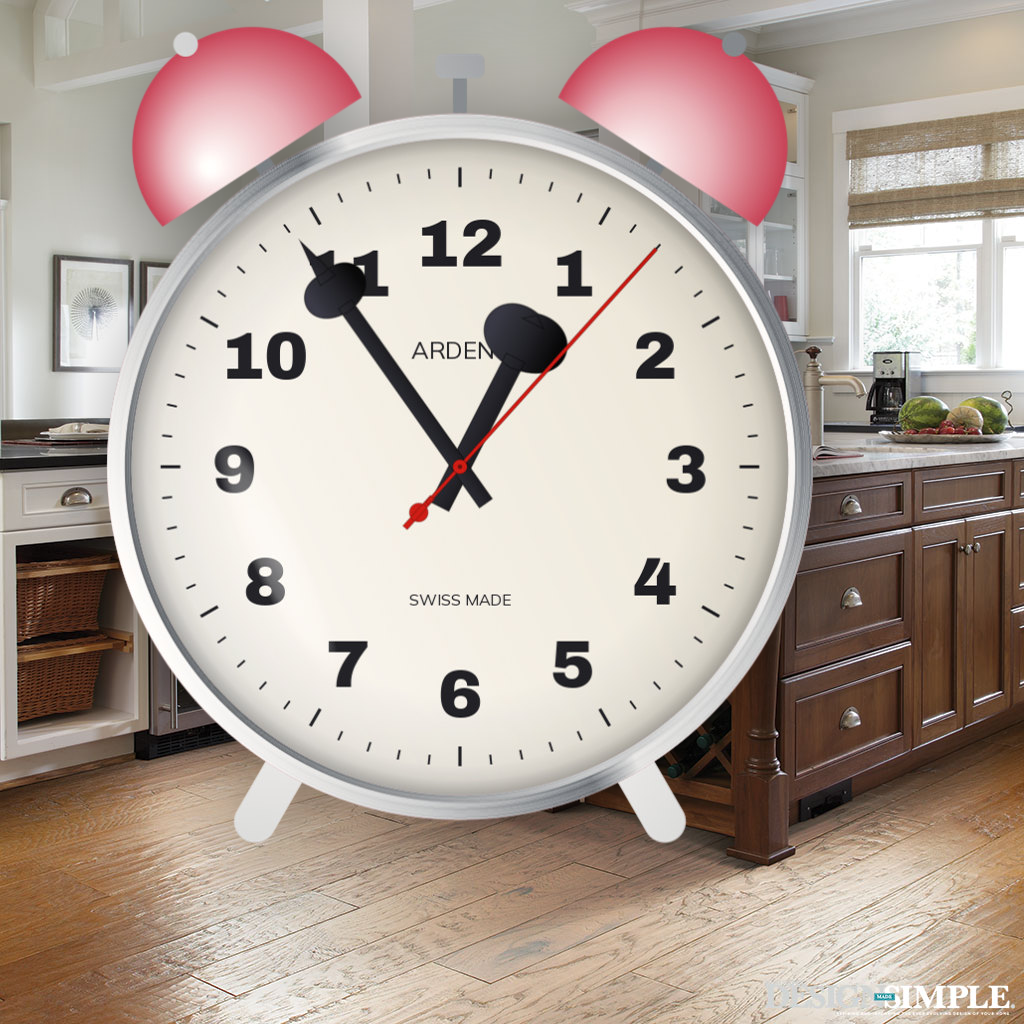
{"hour": 12, "minute": 54, "second": 7}
